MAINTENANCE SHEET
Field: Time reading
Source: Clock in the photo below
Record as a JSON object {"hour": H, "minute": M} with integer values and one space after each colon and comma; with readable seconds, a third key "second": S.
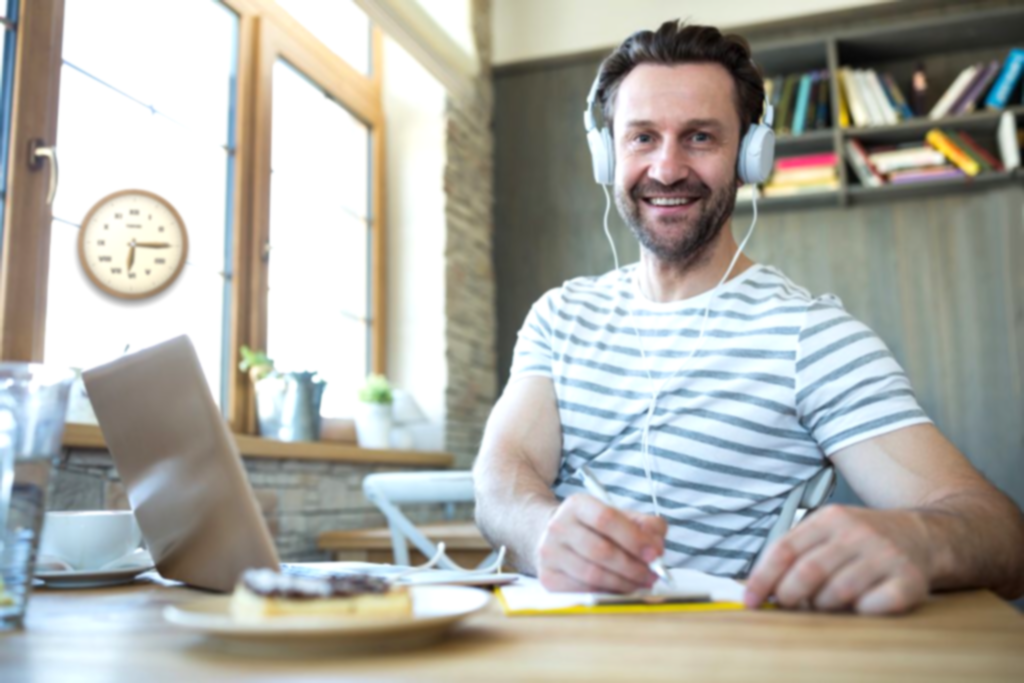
{"hour": 6, "minute": 15}
